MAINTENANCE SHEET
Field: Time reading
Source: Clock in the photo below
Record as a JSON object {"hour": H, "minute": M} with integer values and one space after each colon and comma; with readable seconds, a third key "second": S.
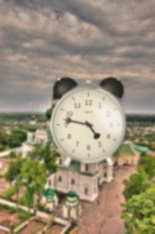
{"hour": 4, "minute": 47}
